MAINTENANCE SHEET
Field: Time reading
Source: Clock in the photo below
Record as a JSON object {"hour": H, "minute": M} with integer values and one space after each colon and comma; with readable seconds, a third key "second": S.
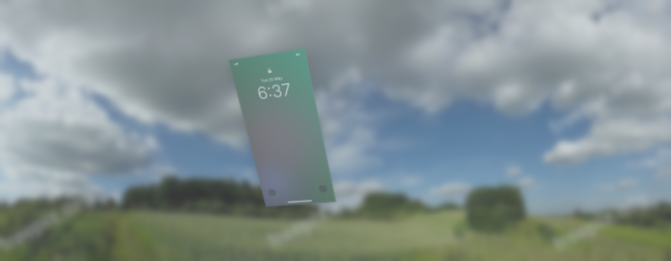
{"hour": 6, "minute": 37}
